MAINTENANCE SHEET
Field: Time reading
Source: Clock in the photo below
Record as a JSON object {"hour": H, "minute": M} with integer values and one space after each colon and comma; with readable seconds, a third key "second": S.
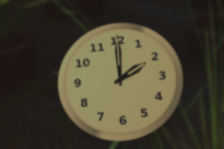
{"hour": 2, "minute": 0}
